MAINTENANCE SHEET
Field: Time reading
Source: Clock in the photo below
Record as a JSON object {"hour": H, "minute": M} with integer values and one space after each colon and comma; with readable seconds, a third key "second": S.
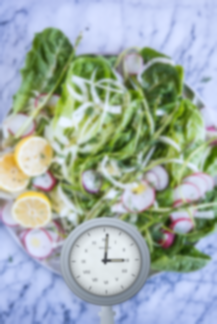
{"hour": 3, "minute": 1}
